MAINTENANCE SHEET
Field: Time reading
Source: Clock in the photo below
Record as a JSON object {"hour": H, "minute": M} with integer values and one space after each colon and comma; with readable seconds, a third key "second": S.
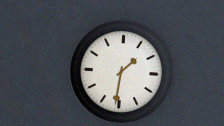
{"hour": 1, "minute": 31}
